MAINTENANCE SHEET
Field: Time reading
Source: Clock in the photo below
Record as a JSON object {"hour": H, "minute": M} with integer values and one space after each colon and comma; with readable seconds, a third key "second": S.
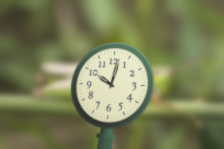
{"hour": 10, "minute": 2}
